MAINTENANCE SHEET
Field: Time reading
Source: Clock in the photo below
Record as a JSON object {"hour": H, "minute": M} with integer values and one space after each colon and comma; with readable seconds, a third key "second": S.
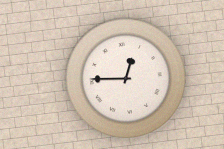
{"hour": 12, "minute": 46}
